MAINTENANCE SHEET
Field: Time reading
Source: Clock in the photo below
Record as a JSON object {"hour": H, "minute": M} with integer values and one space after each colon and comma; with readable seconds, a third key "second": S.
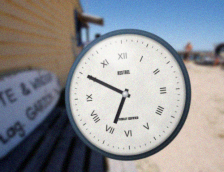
{"hour": 6, "minute": 50}
